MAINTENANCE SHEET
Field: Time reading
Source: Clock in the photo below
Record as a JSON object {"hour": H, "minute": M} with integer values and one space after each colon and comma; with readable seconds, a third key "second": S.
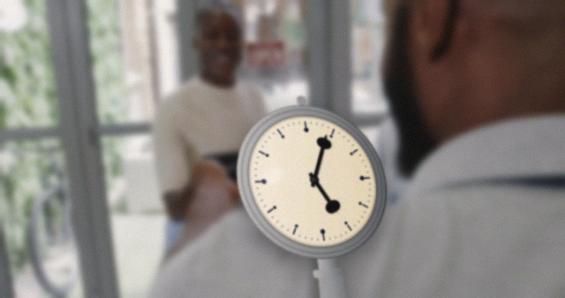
{"hour": 5, "minute": 4}
